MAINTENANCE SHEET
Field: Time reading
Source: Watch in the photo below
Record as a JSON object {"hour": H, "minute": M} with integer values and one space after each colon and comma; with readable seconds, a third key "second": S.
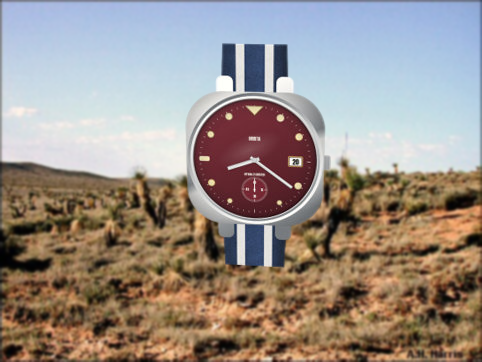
{"hour": 8, "minute": 21}
